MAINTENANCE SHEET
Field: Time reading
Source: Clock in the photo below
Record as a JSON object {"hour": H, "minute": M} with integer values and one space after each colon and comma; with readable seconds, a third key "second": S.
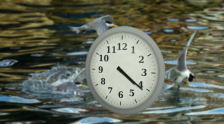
{"hour": 4, "minute": 21}
